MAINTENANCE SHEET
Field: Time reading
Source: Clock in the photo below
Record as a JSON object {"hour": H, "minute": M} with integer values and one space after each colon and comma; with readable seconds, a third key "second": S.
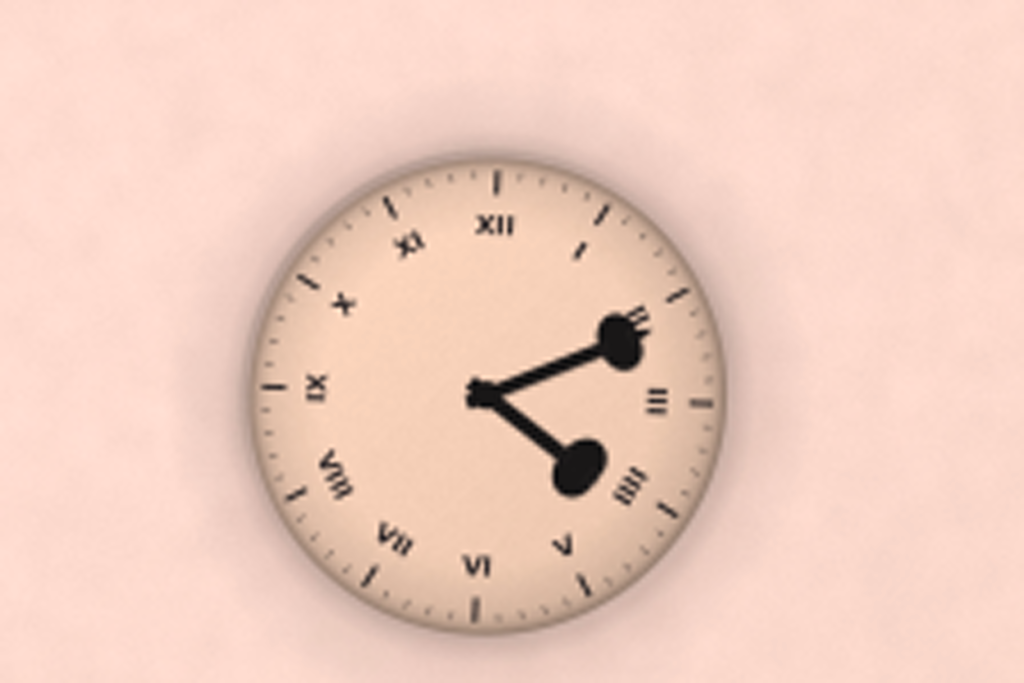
{"hour": 4, "minute": 11}
